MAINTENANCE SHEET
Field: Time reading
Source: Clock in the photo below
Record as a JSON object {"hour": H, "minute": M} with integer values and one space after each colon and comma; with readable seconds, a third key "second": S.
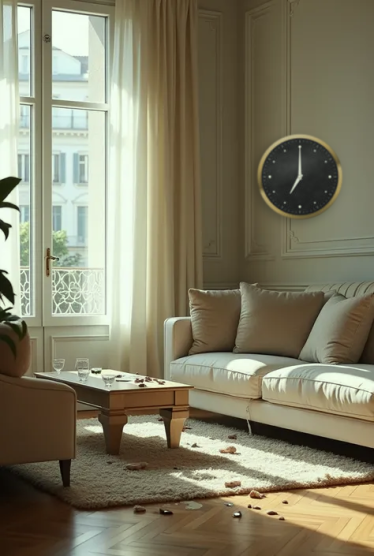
{"hour": 7, "minute": 0}
